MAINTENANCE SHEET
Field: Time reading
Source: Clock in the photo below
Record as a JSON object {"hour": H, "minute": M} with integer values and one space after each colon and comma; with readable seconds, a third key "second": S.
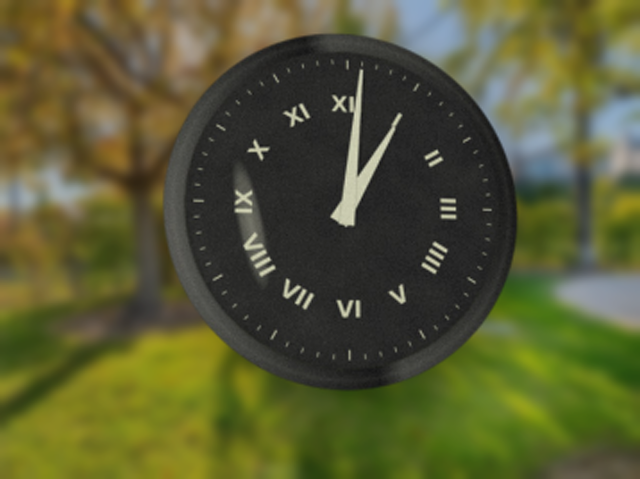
{"hour": 1, "minute": 1}
